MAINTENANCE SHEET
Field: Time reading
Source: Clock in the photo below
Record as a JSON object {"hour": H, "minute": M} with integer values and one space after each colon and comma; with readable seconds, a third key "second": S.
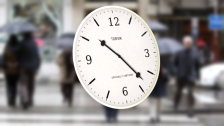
{"hour": 10, "minute": 23}
